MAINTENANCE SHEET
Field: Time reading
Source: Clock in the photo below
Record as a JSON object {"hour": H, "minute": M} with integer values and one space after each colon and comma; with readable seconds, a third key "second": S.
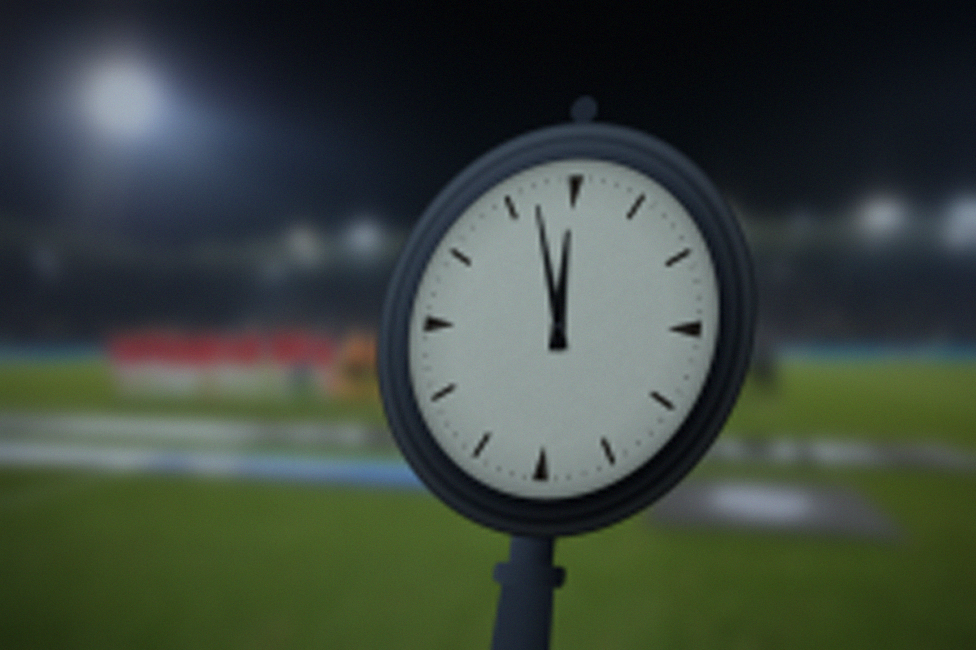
{"hour": 11, "minute": 57}
